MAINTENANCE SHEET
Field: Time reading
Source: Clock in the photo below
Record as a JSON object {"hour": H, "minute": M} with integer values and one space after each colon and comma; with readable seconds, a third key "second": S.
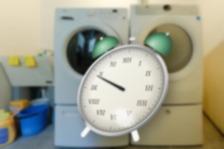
{"hour": 9, "minute": 49}
